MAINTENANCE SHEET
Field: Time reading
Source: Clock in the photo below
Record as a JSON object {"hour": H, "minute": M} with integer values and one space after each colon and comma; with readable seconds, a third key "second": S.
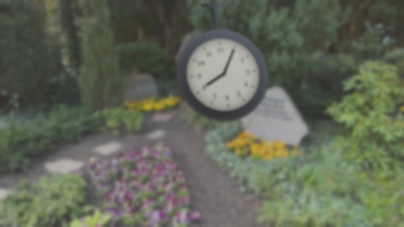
{"hour": 8, "minute": 5}
